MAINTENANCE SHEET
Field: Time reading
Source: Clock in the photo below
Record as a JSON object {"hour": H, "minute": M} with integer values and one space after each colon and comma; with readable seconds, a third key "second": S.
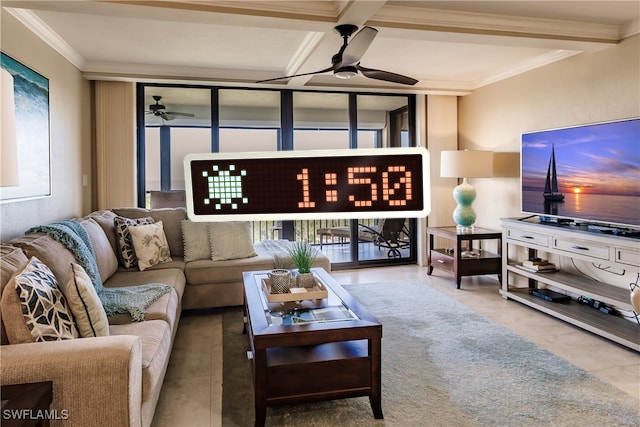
{"hour": 1, "minute": 50}
